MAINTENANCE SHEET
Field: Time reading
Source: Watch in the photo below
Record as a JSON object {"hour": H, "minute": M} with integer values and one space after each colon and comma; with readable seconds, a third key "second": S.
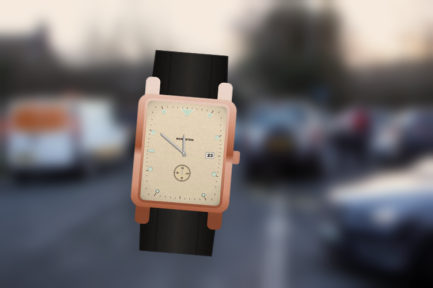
{"hour": 11, "minute": 51}
